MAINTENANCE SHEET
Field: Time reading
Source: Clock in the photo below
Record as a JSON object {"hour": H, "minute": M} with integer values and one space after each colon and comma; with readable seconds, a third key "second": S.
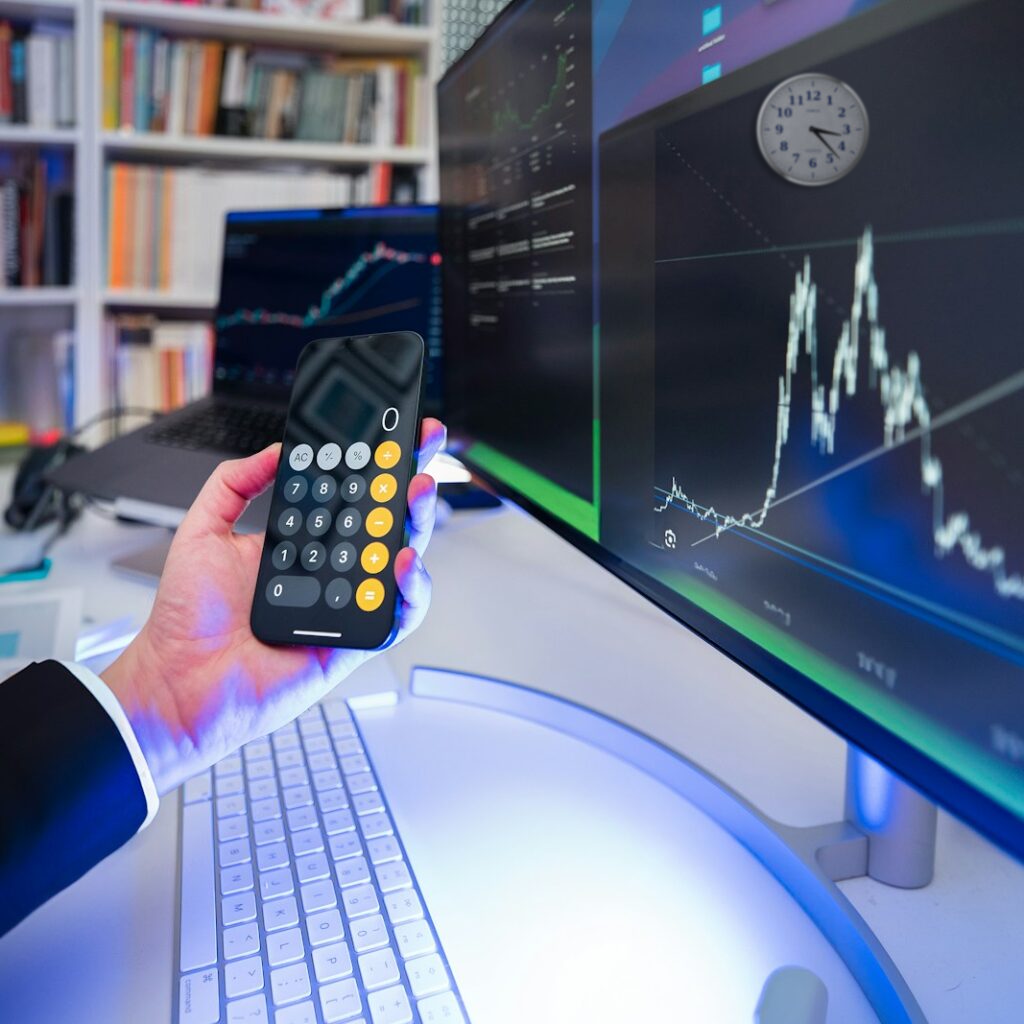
{"hour": 3, "minute": 23}
